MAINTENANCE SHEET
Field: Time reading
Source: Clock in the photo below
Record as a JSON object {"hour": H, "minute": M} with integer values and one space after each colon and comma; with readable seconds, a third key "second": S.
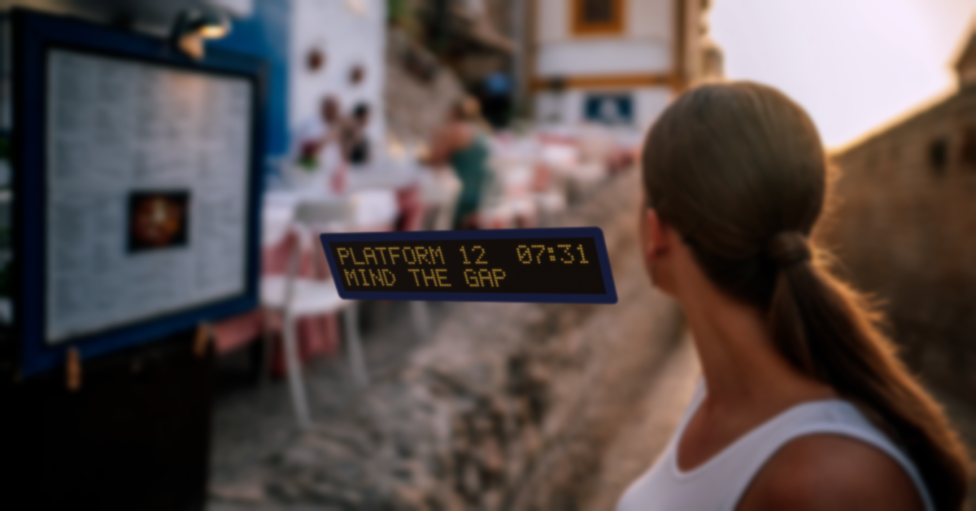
{"hour": 7, "minute": 31}
